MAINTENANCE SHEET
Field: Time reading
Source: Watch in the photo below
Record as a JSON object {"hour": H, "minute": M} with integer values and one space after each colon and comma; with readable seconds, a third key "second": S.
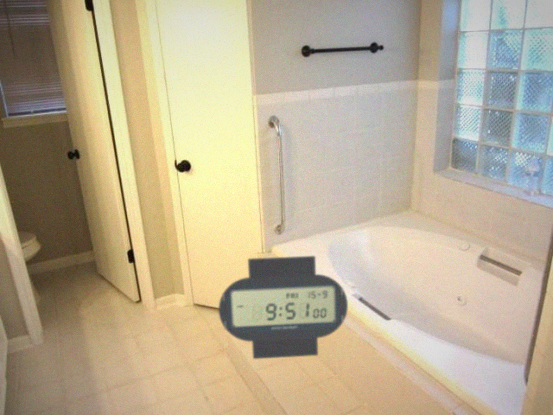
{"hour": 9, "minute": 51, "second": 0}
